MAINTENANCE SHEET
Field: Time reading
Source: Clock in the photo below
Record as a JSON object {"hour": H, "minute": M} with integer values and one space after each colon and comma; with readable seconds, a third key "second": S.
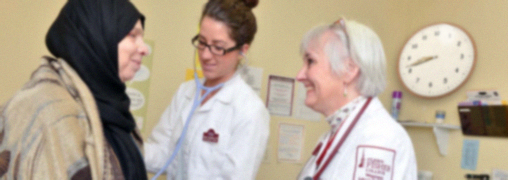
{"hour": 8, "minute": 42}
